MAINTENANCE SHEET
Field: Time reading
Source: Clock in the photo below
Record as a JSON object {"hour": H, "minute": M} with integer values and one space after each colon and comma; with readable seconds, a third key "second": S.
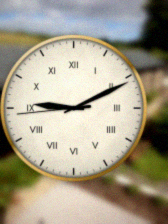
{"hour": 9, "minute": 10, "second": 44}
